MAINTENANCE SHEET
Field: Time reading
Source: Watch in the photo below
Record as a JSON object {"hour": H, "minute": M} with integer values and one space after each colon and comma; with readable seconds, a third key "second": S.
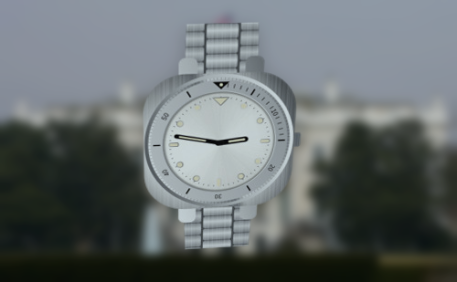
{"hour": 2, "minute": 47}
